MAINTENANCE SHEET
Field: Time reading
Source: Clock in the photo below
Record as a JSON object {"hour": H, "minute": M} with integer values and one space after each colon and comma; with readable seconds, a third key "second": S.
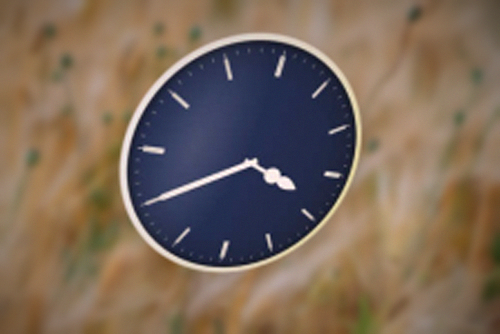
{"hour": 3, "minute": 40}
